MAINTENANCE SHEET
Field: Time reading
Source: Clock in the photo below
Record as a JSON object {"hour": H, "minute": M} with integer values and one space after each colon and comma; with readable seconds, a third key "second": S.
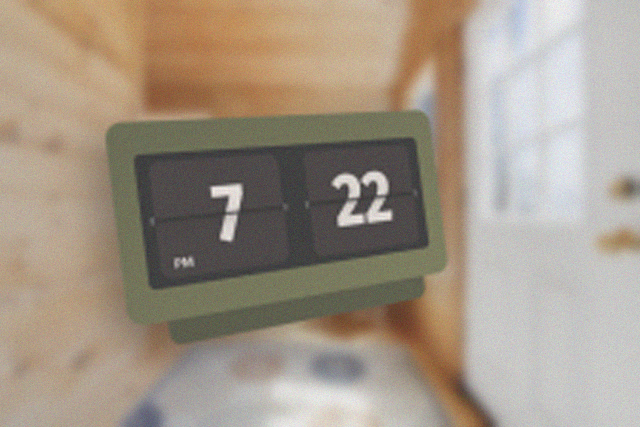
{"hour": 7, "minute": 22}
